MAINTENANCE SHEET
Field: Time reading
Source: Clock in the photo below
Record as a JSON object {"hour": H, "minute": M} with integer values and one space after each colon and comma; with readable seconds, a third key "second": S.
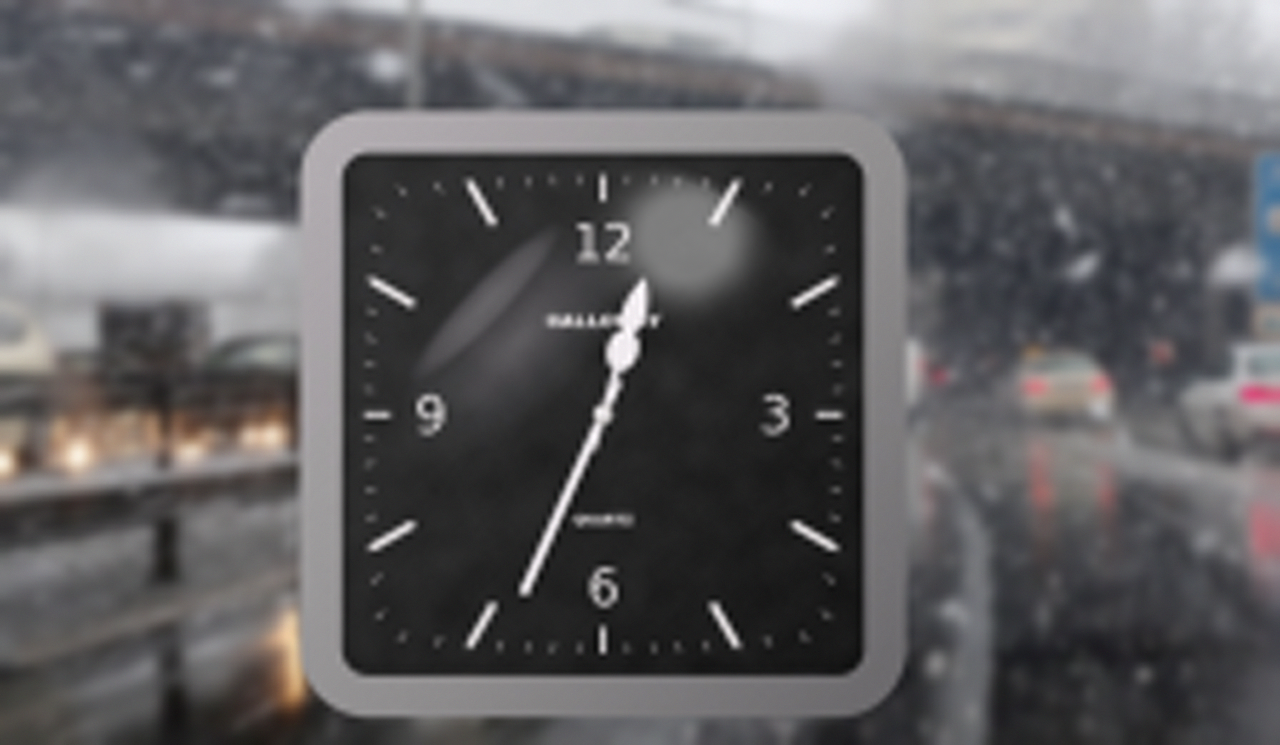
{"hour": 12, "minute": 34}
